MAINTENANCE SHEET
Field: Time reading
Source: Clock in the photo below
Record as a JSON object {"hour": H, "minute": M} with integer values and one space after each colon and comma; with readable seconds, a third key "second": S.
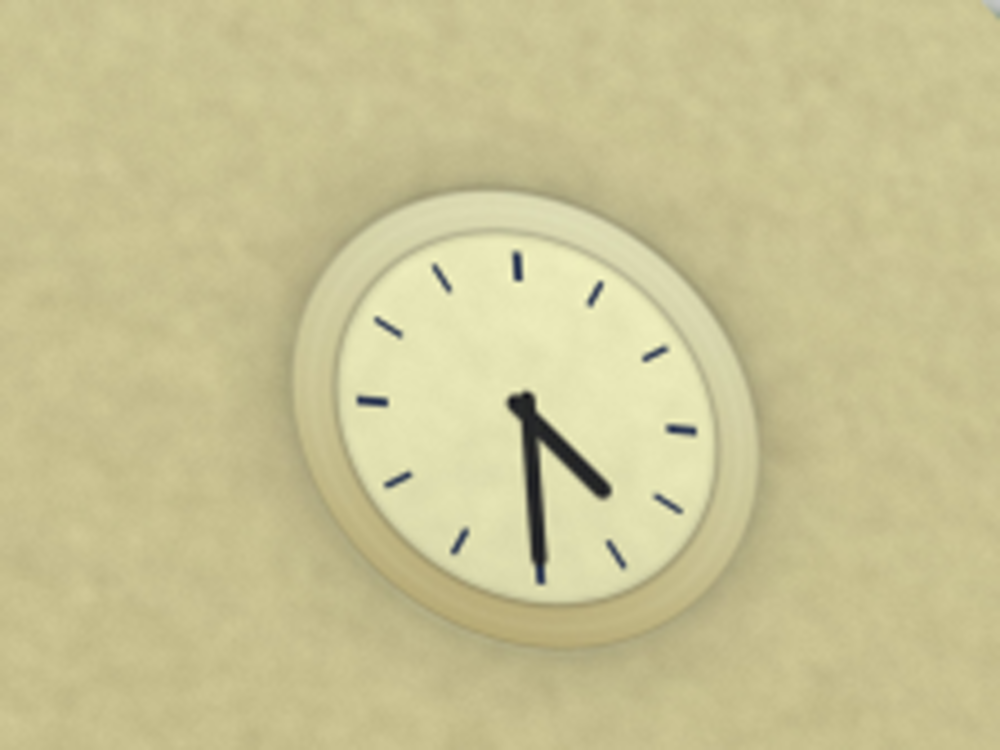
{"hour": 4, "minute": 30}
